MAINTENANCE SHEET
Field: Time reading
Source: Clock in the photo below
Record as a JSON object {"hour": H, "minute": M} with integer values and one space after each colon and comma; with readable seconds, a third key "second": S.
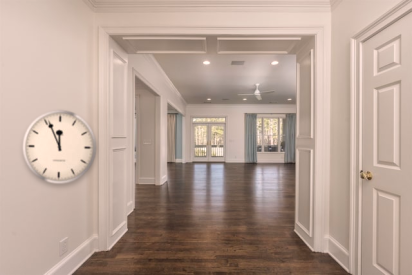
{"hour": 11, "minute": 56}
